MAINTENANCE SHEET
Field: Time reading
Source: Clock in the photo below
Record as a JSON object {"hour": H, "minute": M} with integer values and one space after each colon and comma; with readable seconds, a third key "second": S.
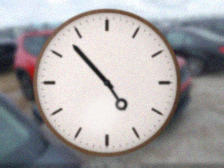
{"hour": 4, "minute": 53}
